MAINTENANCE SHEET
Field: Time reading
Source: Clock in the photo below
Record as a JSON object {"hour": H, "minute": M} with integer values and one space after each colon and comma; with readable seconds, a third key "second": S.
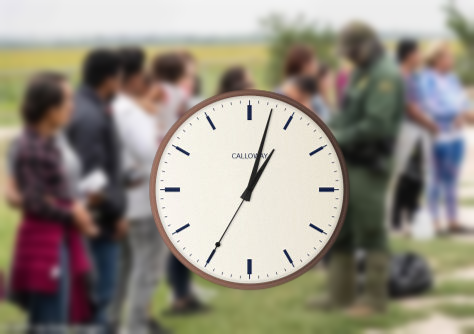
{"hour": 1, "minute": 2, "second": 35}
